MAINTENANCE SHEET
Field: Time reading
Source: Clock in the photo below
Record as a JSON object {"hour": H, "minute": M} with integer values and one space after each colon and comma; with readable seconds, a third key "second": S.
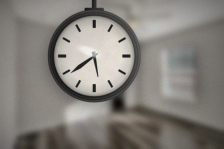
{"hour": 5, "minute": 39}
